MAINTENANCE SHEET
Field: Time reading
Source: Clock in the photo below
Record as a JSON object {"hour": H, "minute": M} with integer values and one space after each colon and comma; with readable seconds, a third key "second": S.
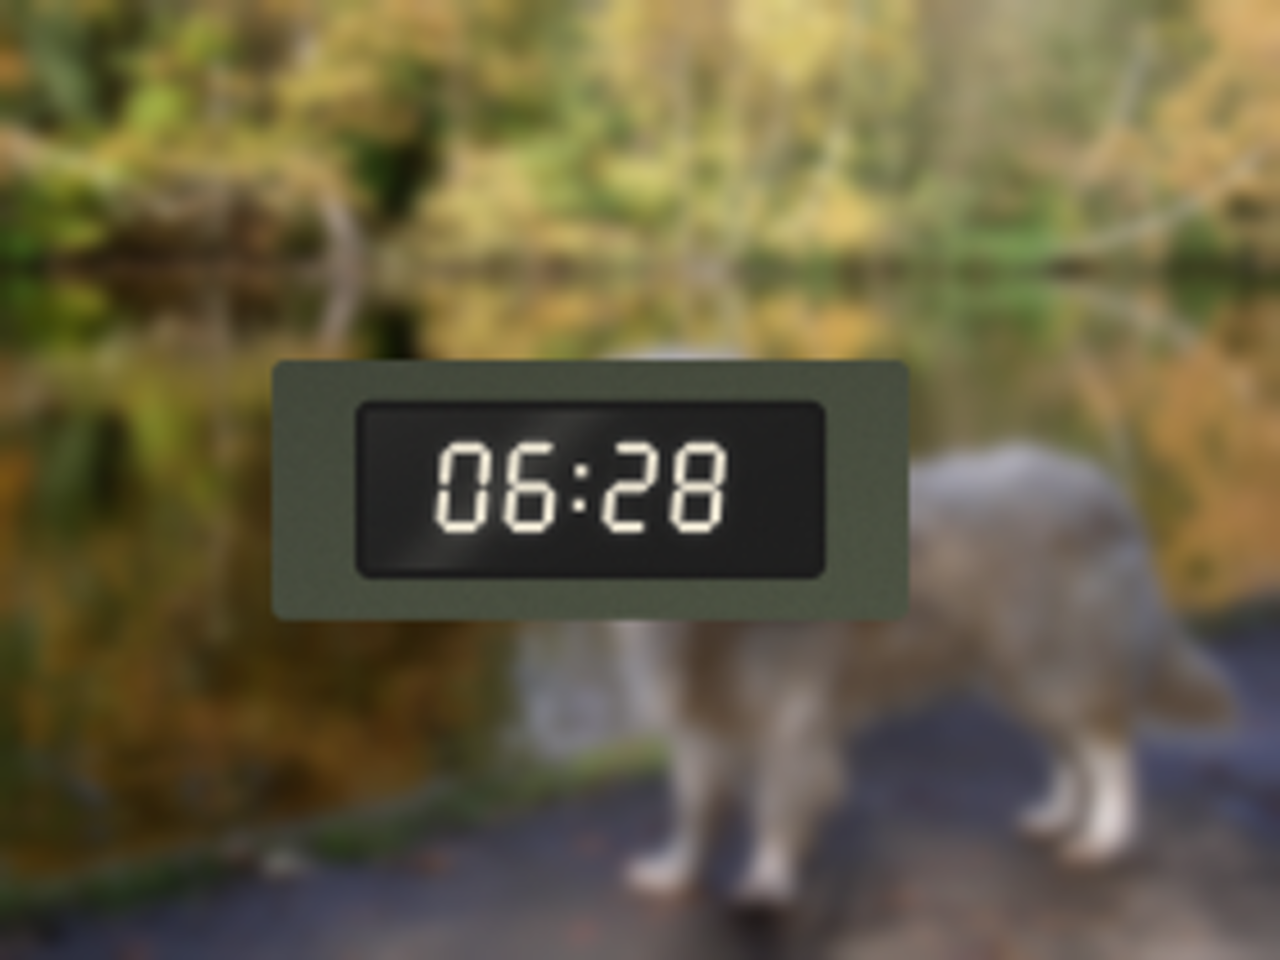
{"hour": 6, "minute": 28}
